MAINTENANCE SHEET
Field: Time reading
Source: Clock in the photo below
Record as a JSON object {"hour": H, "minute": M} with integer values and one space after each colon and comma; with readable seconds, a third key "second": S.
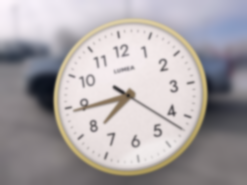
{"hour": 7, "minute": 44, "second": 22}
